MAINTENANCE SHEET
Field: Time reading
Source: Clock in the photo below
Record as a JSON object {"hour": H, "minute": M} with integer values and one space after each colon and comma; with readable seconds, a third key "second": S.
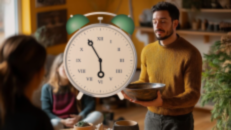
{"hour": 5, "minute": 55}
